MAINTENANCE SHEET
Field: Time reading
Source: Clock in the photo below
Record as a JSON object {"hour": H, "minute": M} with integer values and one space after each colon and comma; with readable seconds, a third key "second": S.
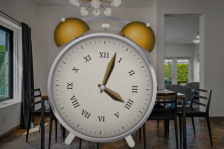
{"hour": 4, "minute": 3}
